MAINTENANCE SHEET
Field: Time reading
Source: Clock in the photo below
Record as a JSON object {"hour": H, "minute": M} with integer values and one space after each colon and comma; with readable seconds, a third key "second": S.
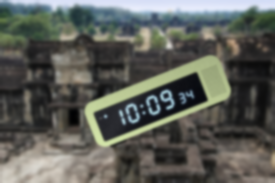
{"hour": 10, "minute": 9}
